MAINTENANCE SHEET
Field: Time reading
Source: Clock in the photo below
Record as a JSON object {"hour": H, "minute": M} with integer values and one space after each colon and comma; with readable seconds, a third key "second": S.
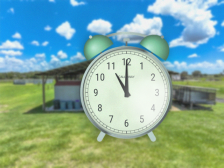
{"hour": 11, "minute": 0}
